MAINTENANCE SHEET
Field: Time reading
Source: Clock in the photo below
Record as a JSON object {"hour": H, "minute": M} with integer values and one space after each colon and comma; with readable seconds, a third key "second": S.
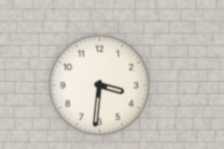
{"hour": 3, "minute": 31}
